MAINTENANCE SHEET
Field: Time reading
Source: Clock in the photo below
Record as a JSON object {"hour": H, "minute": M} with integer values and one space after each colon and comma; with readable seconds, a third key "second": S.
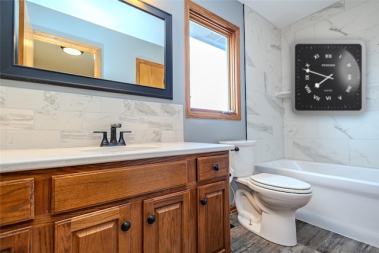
{"hour": 7, "minute": 48}
